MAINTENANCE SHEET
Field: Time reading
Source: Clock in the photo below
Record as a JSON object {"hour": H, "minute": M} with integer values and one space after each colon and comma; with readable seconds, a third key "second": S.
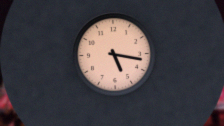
{"hour": 5, "minute": 17}
